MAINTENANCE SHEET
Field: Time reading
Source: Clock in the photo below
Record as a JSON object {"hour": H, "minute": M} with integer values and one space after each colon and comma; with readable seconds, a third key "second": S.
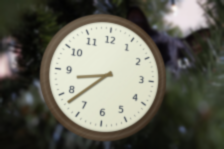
{"hour": 8, "minute": 38}
